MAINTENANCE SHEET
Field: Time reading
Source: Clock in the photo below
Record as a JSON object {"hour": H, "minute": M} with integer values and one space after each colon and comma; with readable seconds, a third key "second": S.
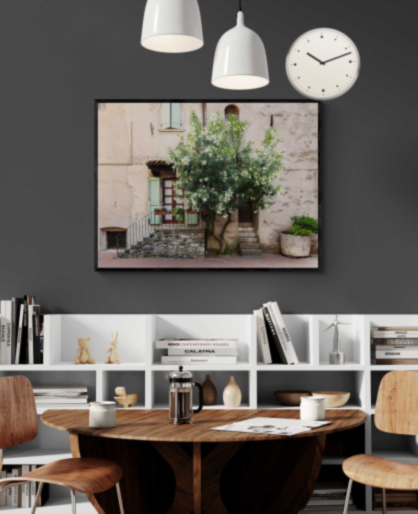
{"hour": 10, "minute": 12}
